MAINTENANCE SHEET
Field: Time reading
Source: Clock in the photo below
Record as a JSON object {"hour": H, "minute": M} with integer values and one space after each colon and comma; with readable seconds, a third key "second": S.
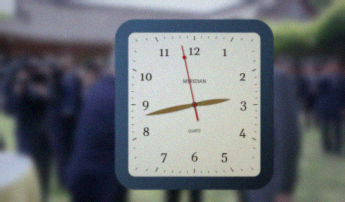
{"hour": 2, "minute": 42, "second": 58}
